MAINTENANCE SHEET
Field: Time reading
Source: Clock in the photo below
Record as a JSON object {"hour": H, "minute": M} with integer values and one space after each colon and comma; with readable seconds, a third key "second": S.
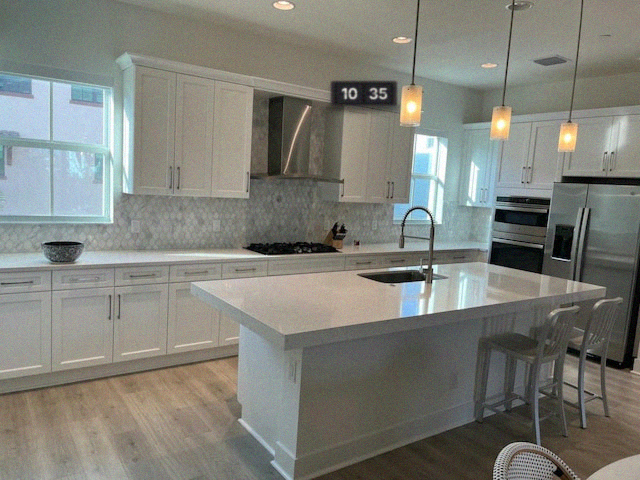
{"hour": 10, "minute": 35}
